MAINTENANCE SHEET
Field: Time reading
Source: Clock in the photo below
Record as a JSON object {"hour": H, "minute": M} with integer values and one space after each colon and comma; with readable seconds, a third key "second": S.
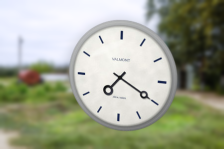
{"hour": 7, "minute": 20}
